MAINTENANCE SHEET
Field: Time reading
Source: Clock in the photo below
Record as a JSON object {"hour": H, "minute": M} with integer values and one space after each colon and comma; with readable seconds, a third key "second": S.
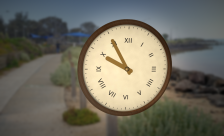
{"hour": 9, "minute": 55}
